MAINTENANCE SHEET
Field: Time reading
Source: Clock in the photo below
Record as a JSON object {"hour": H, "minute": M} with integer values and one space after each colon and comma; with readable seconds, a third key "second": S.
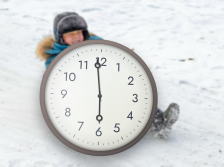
{"hour": 5, "minute": 59}
